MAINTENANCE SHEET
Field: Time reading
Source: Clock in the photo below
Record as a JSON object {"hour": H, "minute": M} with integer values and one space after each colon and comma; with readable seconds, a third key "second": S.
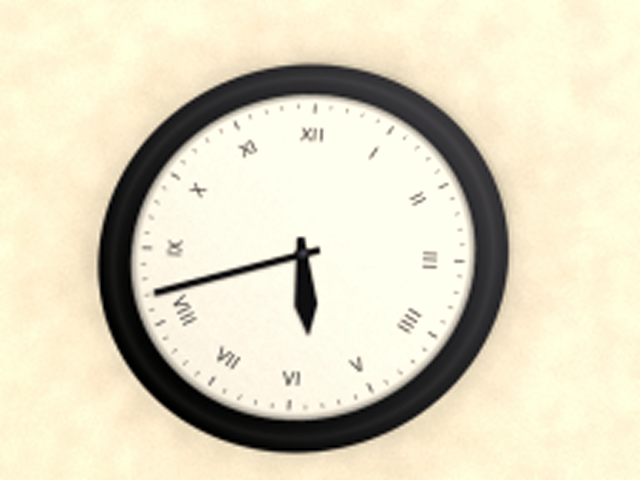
{"hour": 5, "minute": 42}
